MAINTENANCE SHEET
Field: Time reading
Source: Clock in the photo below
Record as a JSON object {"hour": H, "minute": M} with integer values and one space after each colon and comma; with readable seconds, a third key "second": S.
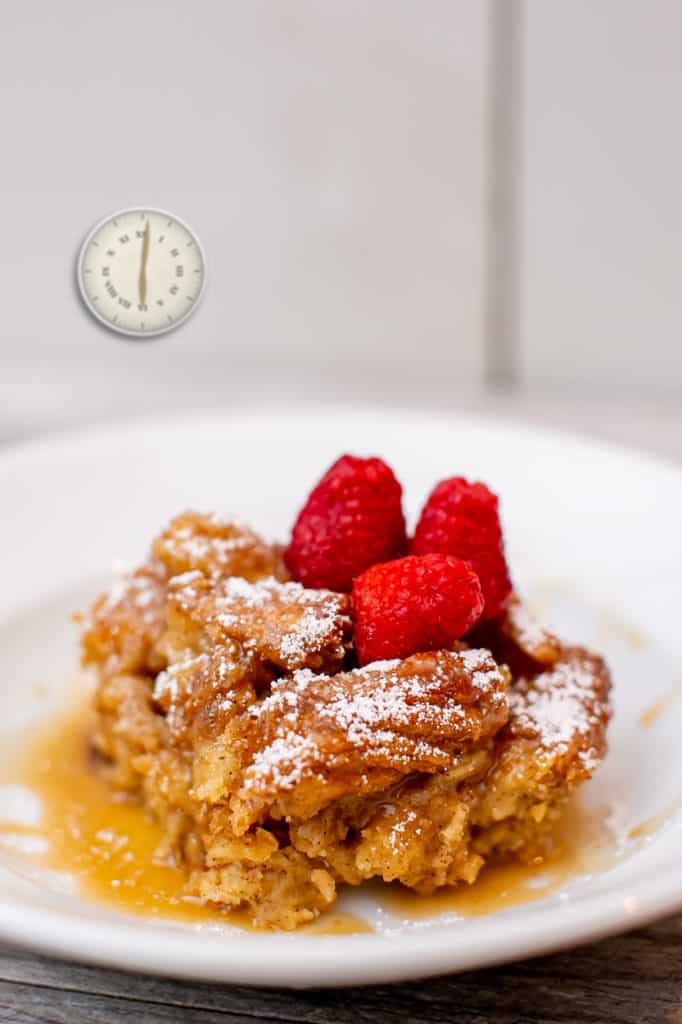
{"hour": 6, "minute": 1}
